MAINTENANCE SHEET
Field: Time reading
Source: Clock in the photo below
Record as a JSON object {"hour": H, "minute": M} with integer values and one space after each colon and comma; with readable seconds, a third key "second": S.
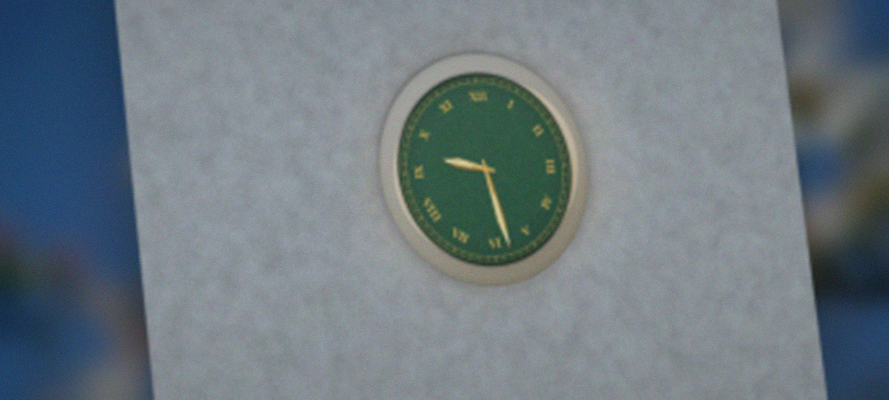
{"hour": 9, "minute": 28}
